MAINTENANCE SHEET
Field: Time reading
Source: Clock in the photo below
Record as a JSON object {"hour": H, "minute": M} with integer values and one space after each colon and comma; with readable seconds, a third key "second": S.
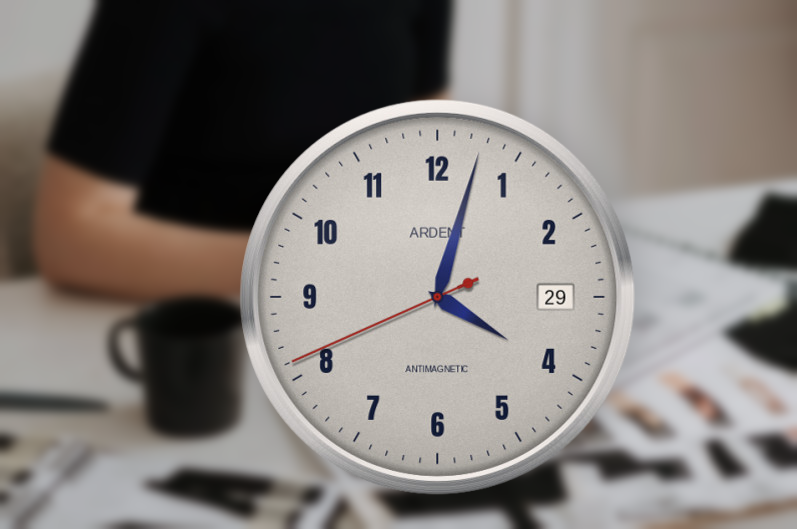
{"hour": 4, "minute": 2, "second": 41}
